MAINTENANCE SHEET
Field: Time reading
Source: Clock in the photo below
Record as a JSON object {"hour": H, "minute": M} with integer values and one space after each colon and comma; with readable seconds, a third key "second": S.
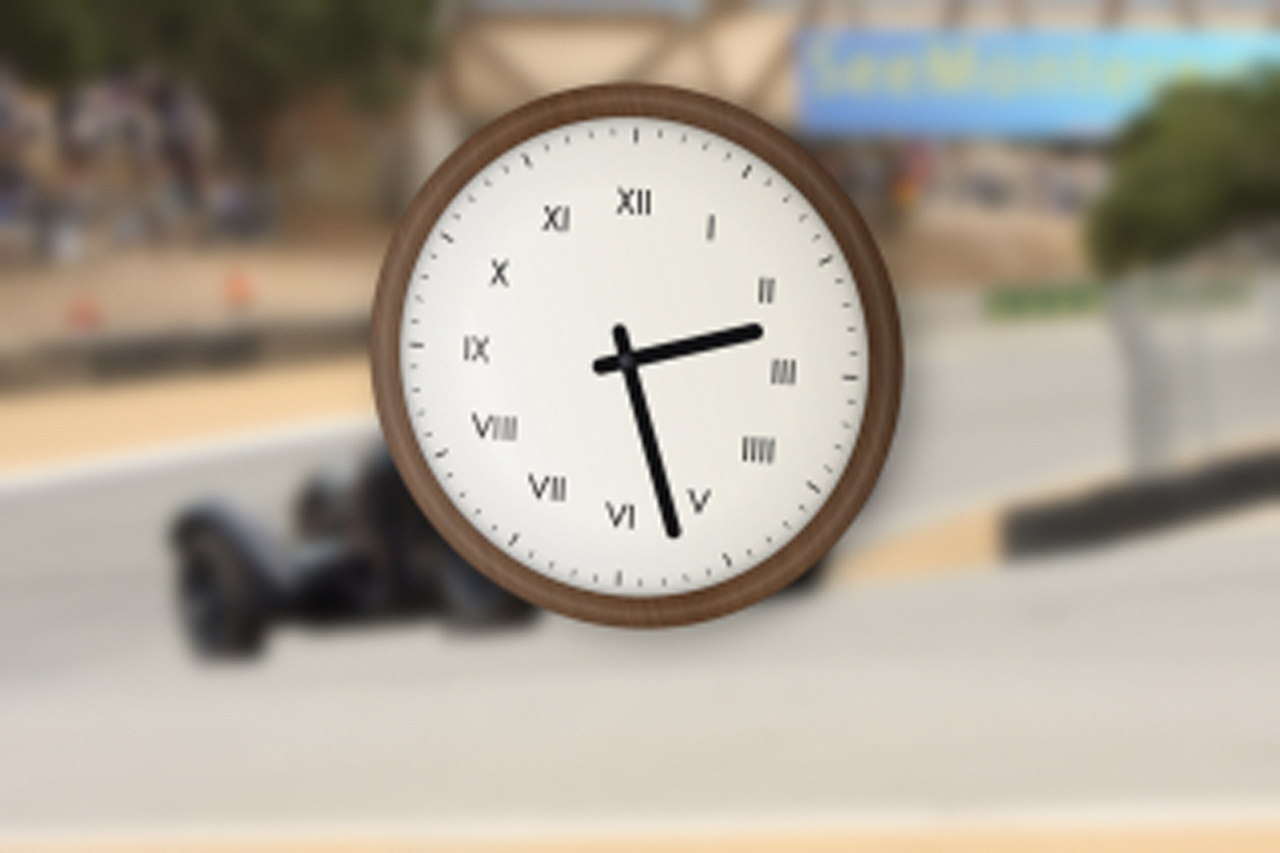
{"hour": 2, "minute": 27}
